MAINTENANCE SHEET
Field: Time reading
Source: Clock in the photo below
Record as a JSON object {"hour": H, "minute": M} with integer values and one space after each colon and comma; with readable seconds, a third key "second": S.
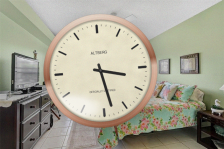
{"hour": 3, "minute": 28}
